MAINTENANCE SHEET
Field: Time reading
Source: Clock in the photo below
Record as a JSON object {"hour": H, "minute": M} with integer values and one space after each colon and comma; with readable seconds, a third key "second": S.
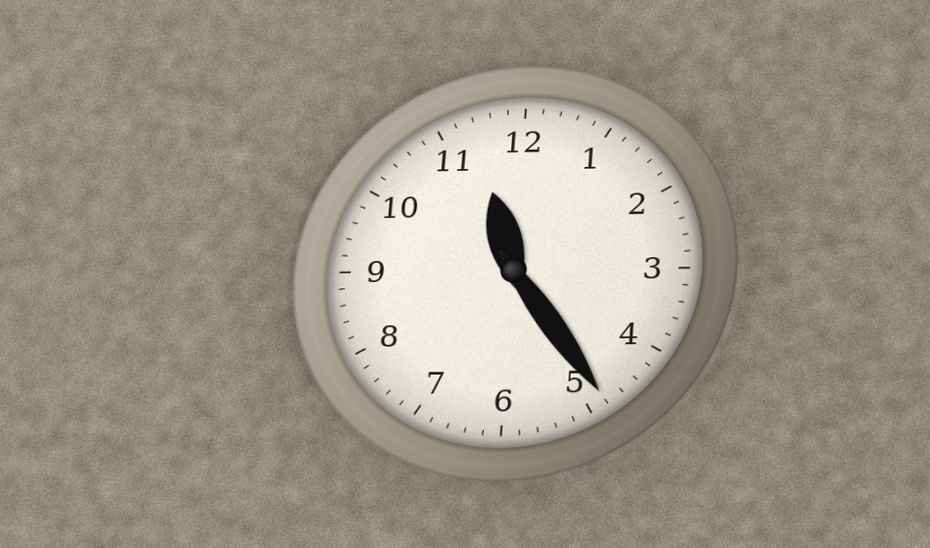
{"hour": 11, "minute": 24}
